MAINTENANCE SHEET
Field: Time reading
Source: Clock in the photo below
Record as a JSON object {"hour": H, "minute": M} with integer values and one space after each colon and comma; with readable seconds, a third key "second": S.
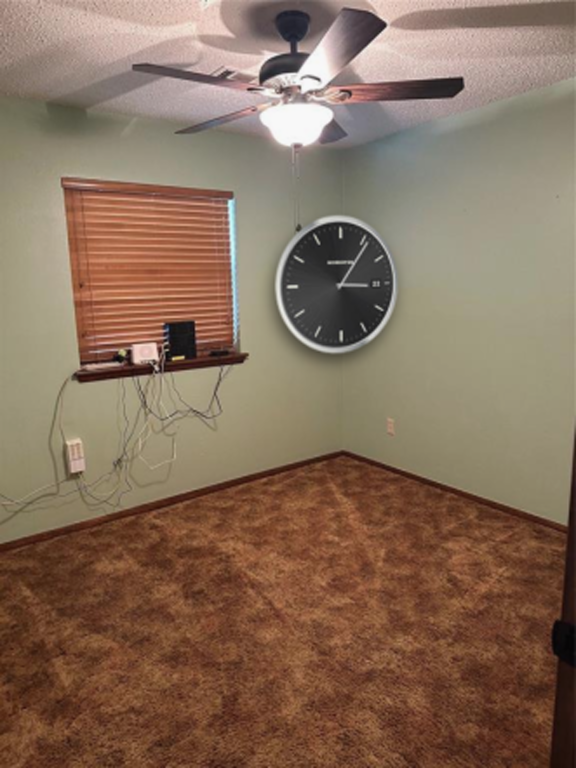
{"hour": 3, "minute": 6}
